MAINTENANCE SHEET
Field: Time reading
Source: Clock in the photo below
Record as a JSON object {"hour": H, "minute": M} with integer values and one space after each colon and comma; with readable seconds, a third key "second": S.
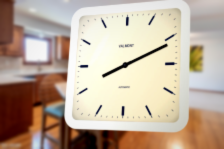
{"hour": 8, "minute": 11}
